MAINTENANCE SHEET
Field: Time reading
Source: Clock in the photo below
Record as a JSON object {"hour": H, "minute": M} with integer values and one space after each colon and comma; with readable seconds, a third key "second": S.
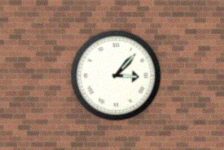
{"hour": 3, "minute": 7}
